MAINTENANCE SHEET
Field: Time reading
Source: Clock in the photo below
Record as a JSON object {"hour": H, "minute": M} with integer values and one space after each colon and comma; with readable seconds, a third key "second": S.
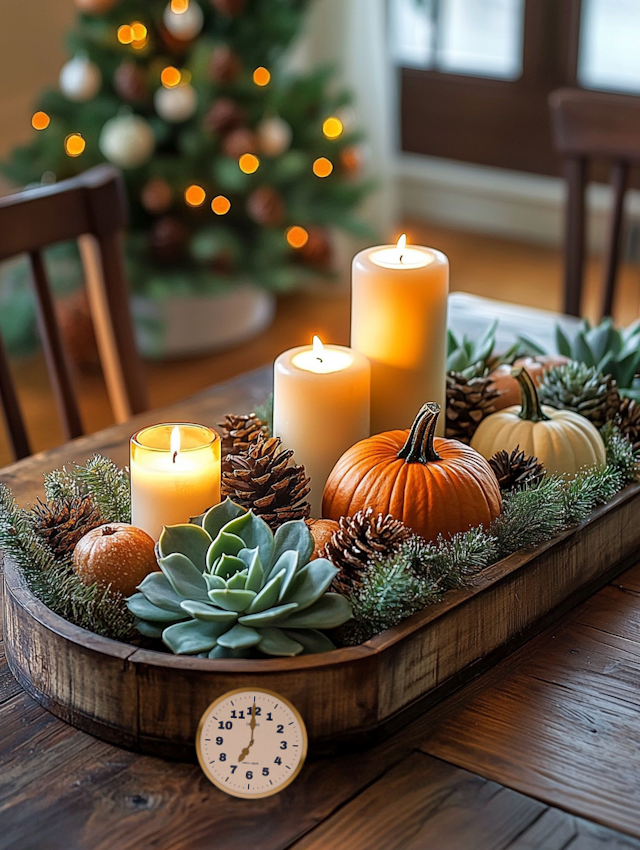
{"hour": 7, "minute": 0}
